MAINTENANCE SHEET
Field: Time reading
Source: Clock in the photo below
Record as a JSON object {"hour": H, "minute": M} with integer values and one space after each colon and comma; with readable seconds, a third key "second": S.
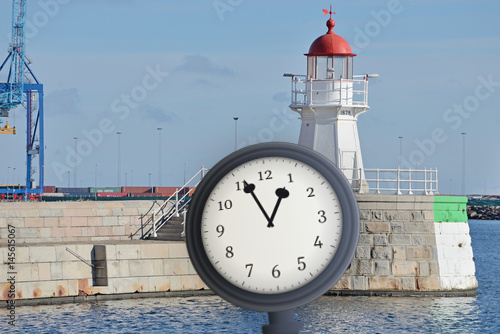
{"hour": 12, "minute": 56}
